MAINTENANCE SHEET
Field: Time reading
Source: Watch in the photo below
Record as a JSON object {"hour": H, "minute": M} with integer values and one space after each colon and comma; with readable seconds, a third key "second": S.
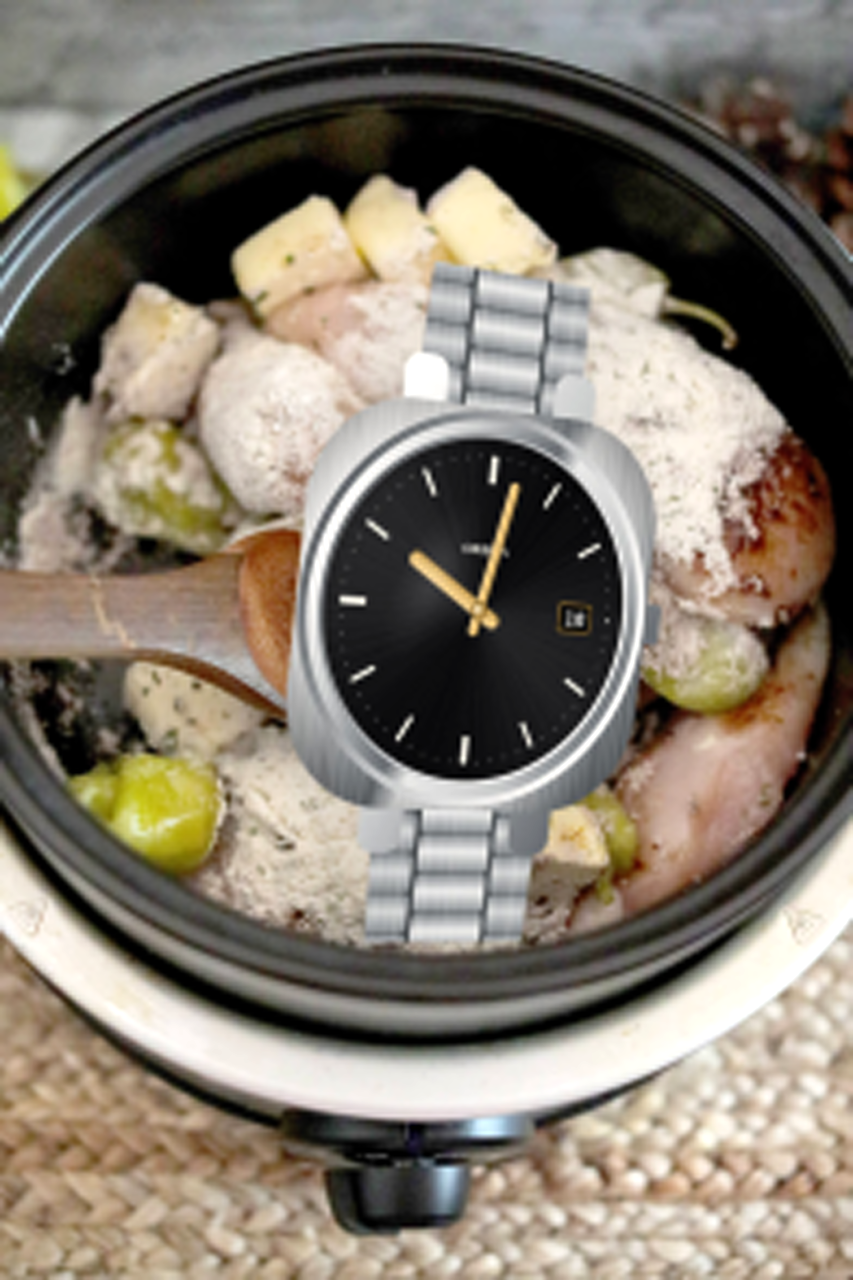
{"hour": 10, "minute": 2}
